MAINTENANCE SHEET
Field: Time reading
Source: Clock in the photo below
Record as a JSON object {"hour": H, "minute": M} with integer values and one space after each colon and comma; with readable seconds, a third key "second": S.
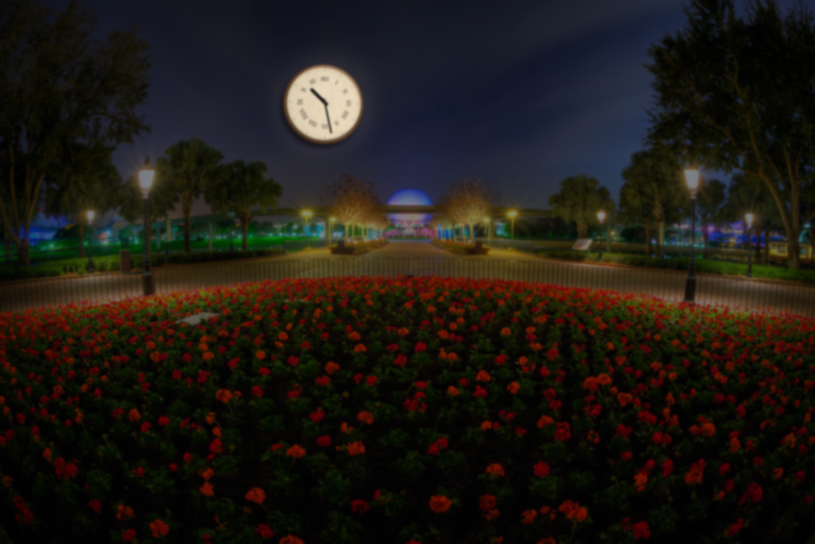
{"hour": 10, "minute": 28}
